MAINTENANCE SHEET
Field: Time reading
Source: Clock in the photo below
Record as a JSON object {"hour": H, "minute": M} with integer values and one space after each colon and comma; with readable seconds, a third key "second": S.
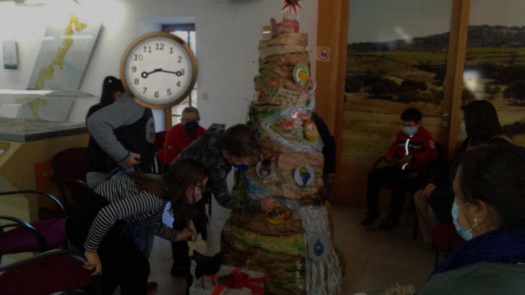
{"hour": 8, "minute": 16}
